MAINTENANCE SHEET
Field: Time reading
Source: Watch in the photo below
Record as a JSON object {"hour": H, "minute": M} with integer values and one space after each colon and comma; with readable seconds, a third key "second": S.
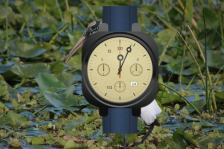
{"hour": 12, "minute": 4}
